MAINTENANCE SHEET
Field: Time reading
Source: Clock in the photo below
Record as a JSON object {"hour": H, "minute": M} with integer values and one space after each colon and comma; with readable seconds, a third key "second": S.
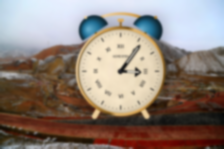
{"hour": 3, "minute": 6}
